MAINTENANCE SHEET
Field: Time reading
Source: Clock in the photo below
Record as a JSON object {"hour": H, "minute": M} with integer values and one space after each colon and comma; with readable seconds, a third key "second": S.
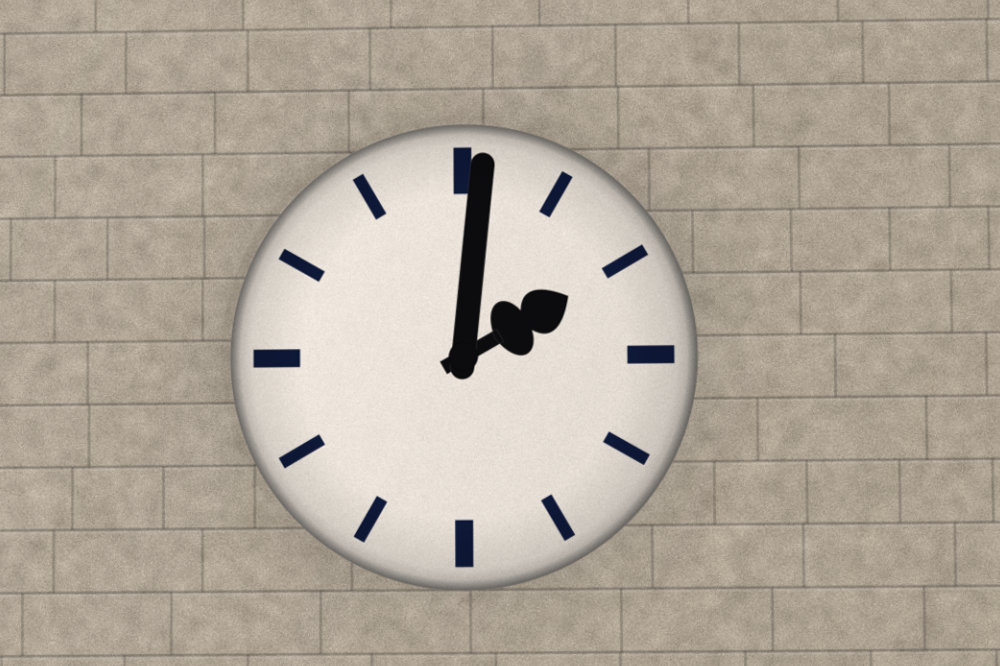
{"hour": 2, "minute": 1}
